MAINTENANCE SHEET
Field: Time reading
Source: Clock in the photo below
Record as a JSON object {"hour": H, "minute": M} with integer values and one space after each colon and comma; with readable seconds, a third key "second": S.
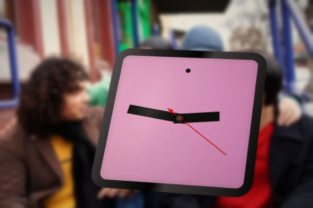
{"hour": 2, "minute": 46, "second": 21}
